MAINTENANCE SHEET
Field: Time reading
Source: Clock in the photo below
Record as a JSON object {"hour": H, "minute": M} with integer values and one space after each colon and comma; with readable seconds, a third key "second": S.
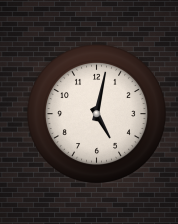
{"hour": 5, "minute": 2}
